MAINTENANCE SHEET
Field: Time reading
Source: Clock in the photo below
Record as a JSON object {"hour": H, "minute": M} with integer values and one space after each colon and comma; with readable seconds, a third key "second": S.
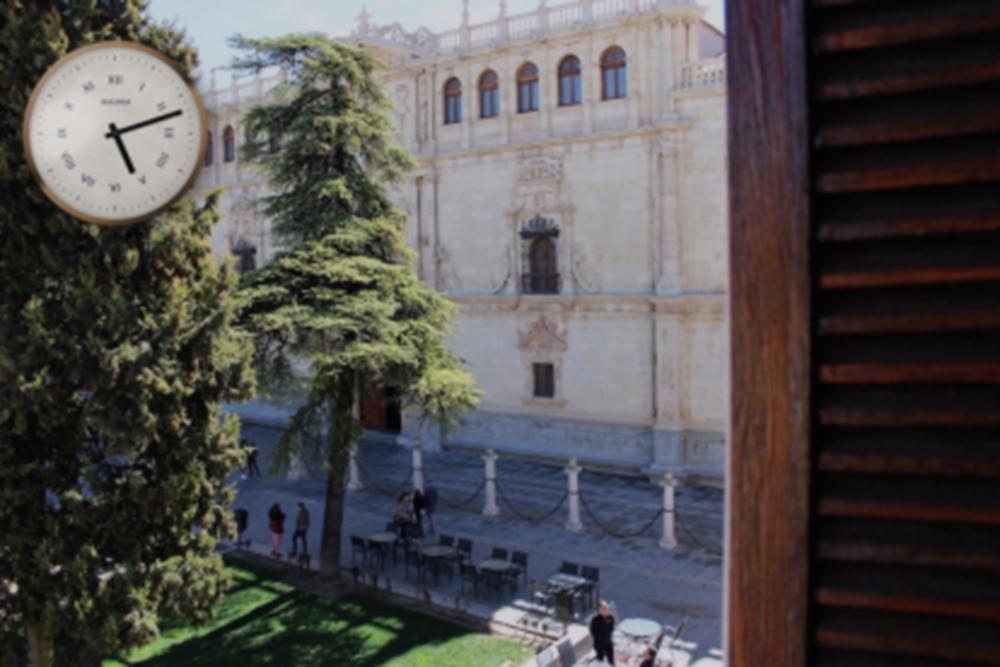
{"hour": 5, "minute": 12}
